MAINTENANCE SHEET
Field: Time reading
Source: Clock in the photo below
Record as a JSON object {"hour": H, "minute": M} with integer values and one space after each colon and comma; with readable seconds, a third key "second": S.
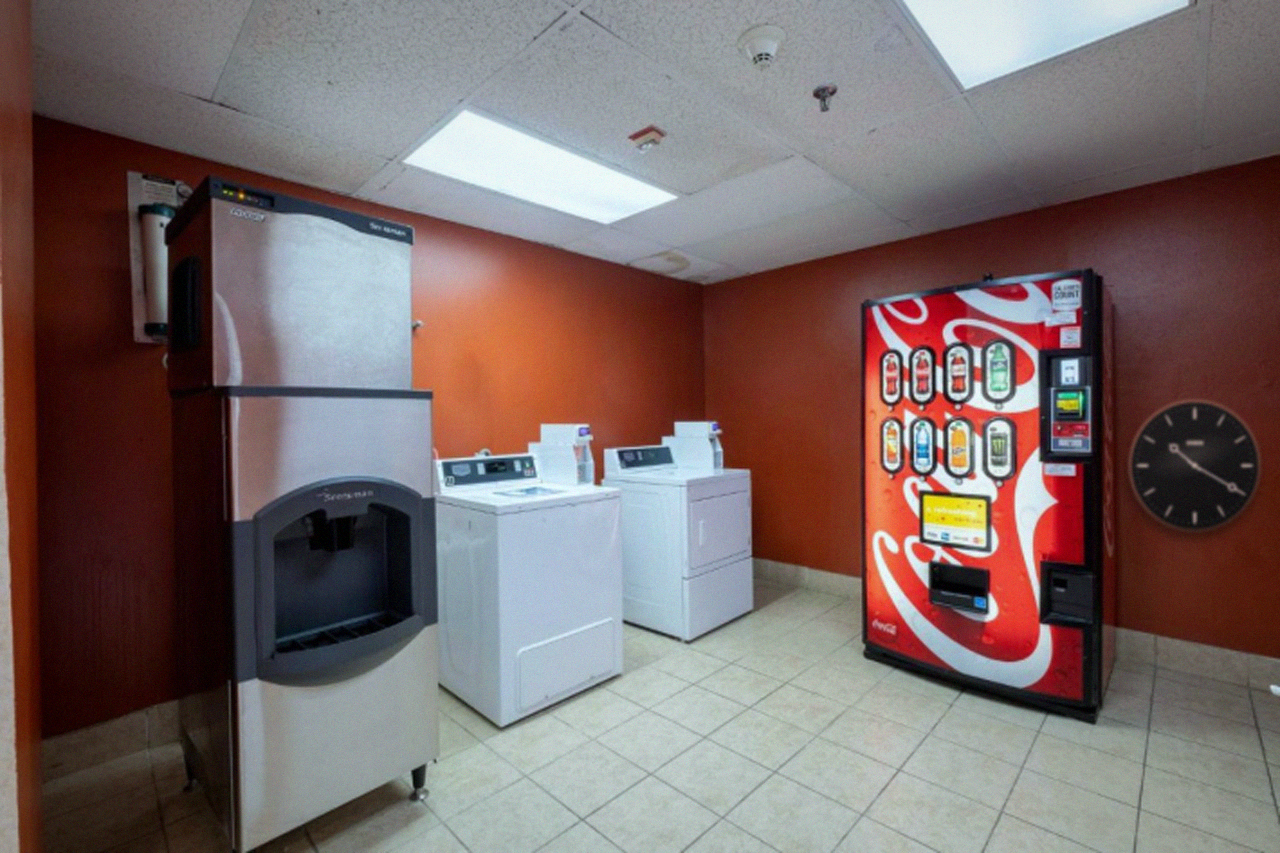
{"hour": 10, "minute": 20}
